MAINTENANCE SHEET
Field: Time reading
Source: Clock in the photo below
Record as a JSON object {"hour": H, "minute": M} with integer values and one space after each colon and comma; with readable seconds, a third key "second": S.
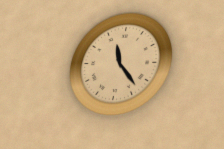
{"hour": 11, "minute": 23}
